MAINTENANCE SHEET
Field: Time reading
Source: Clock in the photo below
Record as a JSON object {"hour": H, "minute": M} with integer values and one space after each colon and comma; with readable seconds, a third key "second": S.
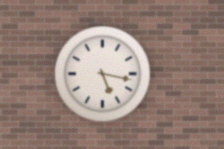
{"hour": 5, "minute": 17}
